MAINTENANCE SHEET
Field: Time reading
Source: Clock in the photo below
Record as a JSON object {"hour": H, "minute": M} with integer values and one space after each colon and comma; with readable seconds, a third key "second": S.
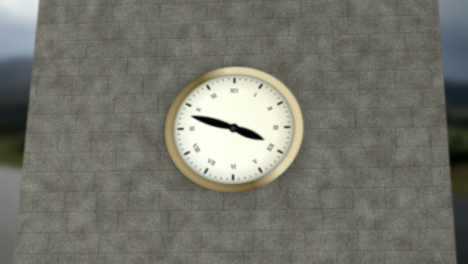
{"hour": 3, "minute": 48}
